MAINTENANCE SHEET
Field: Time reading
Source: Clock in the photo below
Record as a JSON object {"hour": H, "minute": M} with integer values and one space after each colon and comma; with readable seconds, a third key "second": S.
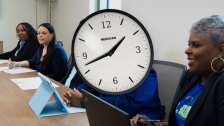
{"hour": 1, "minute": 42}
